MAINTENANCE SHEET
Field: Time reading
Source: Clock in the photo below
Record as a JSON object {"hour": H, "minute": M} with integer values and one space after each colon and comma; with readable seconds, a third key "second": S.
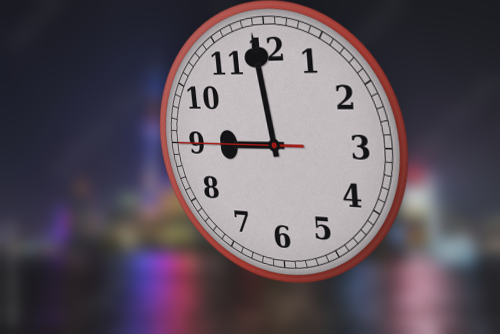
{"hour": 8, "minute": 58, "second": 45}
